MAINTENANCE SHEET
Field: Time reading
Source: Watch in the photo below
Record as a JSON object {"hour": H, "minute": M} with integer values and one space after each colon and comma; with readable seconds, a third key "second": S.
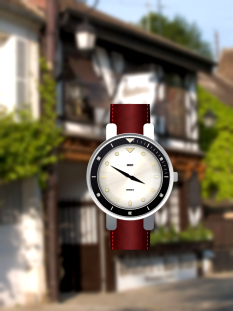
{"hour": 3, "minute": 50}
